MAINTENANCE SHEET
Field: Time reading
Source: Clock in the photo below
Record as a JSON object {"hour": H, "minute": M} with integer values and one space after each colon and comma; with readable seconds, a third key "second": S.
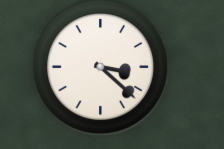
{"hour": 3, "minute": 22}
